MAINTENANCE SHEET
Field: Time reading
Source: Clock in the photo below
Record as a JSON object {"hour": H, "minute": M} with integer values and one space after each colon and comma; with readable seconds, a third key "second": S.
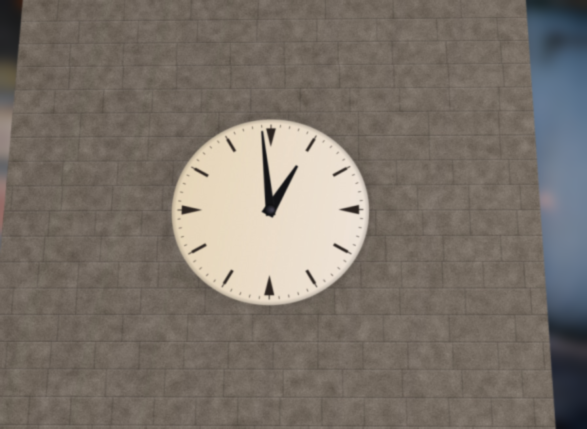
{"hour": 12, "minute": 59}
